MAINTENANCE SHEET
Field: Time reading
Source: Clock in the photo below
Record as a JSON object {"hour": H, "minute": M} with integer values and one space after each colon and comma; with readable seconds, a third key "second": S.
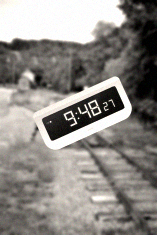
{"hour": 9, "minute": 48, "second": 27}
